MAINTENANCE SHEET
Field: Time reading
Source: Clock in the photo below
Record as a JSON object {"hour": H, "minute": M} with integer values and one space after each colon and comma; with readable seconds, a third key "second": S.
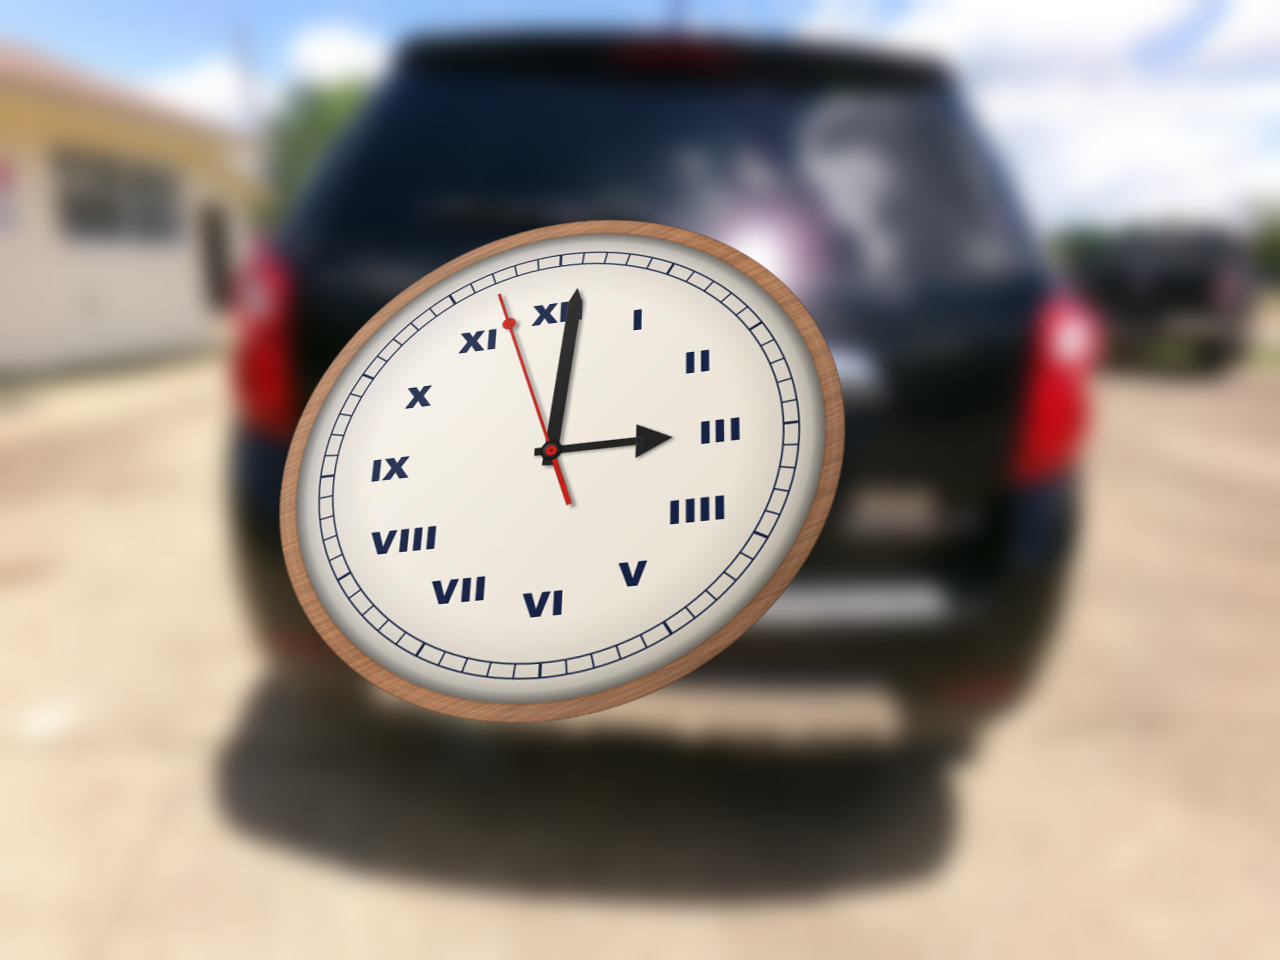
{"hour": 3, "minute": 0, "second": 57}
